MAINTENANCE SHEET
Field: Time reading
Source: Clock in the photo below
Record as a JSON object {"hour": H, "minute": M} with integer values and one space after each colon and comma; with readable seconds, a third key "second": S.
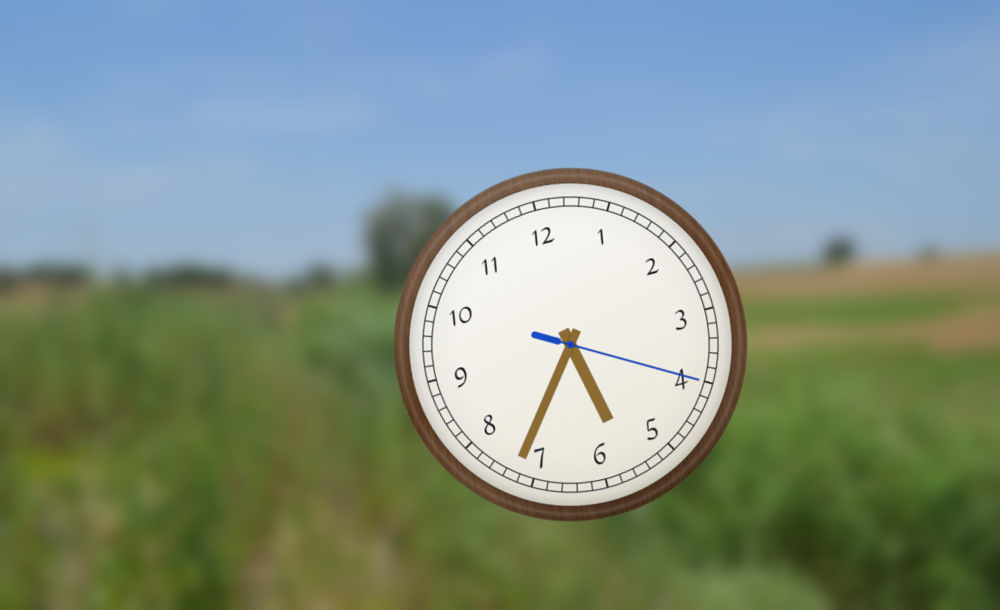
{"hour": 5, "minute": 36, "second": 20}
